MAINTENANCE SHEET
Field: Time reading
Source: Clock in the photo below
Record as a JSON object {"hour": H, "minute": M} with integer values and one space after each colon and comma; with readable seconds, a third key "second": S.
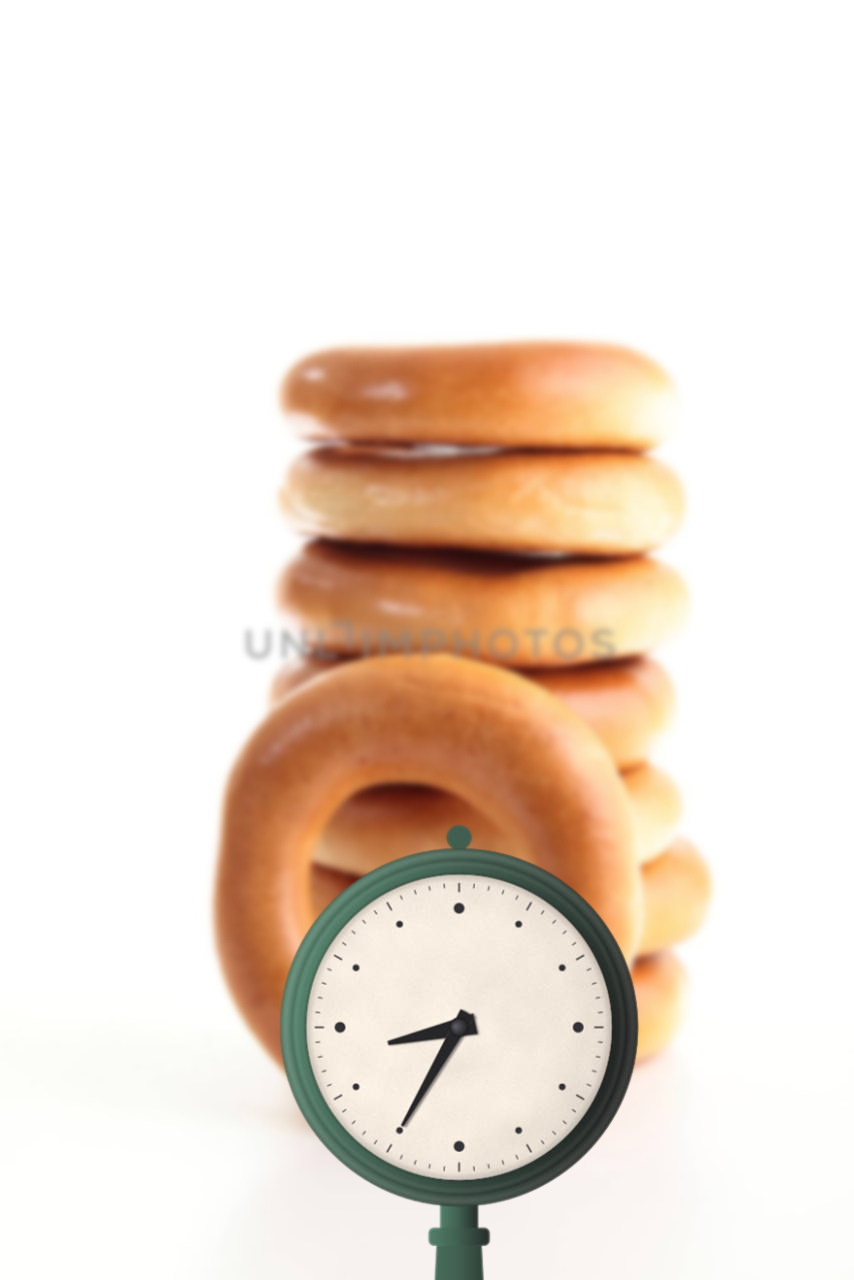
{"hour": 8, "minute": 35}
